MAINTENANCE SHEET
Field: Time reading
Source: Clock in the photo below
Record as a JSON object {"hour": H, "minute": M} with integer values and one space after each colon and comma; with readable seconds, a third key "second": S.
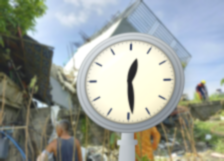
{"hour": 12, "minute": 29}
